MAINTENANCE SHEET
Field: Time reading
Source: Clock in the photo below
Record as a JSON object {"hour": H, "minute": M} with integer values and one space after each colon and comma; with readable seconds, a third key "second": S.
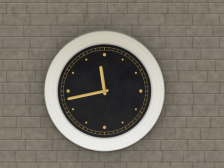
{"hour": 11, "minute": 43}
